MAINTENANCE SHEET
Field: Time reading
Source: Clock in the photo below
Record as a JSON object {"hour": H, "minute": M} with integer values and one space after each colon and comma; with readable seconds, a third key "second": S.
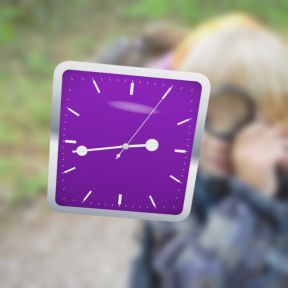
{"hour": 2, "minute": 43, "second": 5}
